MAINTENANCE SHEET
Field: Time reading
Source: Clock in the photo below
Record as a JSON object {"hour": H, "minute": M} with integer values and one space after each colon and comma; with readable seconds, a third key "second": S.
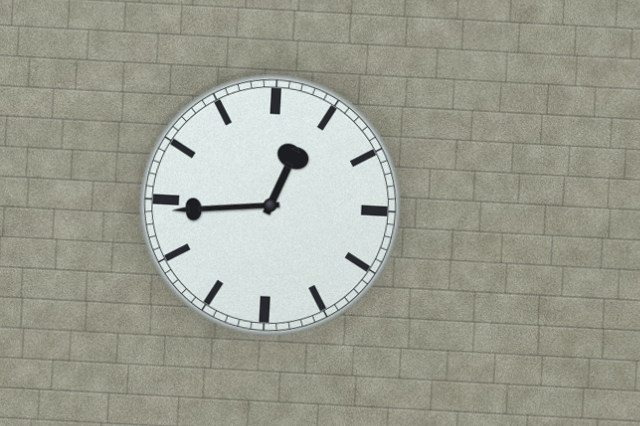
{"hour": 12, "minute": 44}
